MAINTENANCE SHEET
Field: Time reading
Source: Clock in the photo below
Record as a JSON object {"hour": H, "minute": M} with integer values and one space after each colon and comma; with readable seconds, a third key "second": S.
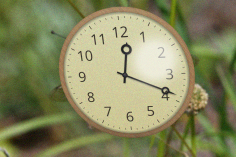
{"hour": 12, "minute": 19}
